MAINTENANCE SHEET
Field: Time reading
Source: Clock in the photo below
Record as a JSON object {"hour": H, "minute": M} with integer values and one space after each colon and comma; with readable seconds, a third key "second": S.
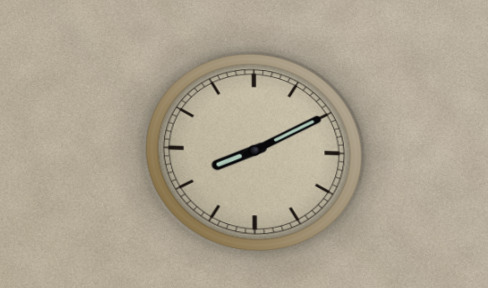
{"hour": 8, "minute": 10}
